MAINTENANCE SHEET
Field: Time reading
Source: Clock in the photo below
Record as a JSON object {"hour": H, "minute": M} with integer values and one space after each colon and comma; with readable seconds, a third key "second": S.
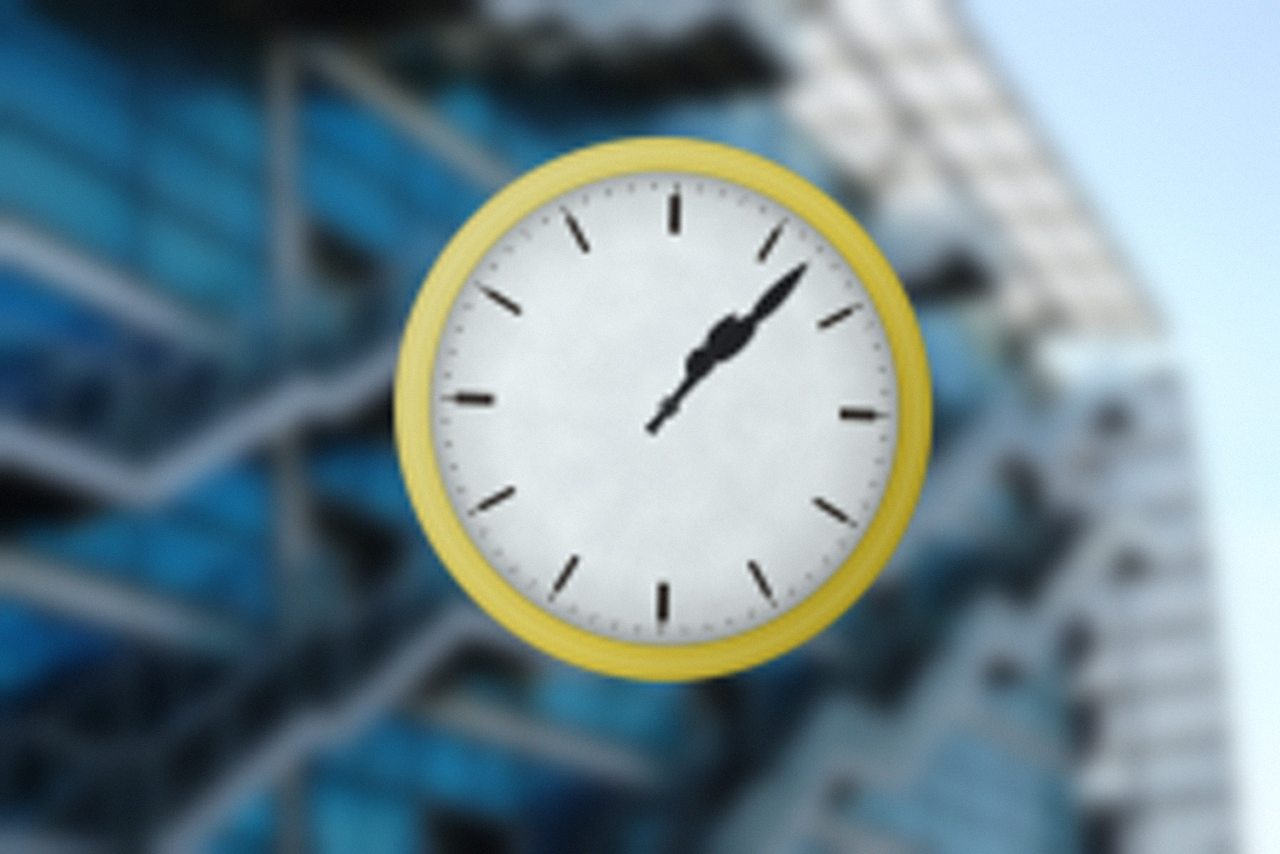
{"hour": 1, "minute": 7}
